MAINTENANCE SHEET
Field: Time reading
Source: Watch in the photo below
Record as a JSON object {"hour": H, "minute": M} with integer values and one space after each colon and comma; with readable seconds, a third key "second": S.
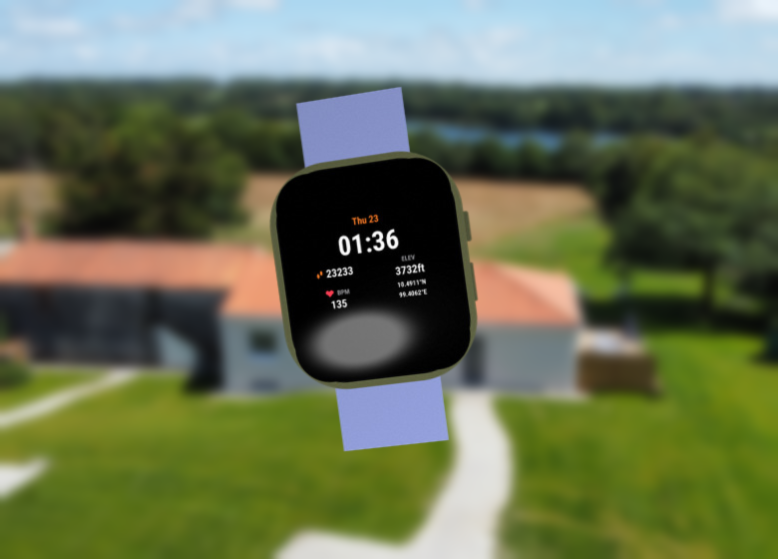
{"hour": 1, "minute": 36}
